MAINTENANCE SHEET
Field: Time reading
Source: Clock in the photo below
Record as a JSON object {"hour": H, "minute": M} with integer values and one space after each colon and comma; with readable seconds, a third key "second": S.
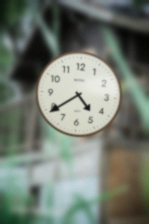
{"hour": 4, "minute": 39}
